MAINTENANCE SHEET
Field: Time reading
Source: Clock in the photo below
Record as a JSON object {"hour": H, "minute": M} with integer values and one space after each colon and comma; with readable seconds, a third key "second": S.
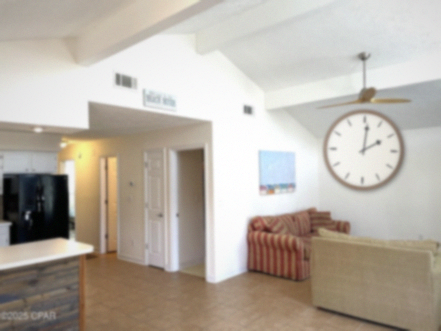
{"hour": 2, "minute": 1}
